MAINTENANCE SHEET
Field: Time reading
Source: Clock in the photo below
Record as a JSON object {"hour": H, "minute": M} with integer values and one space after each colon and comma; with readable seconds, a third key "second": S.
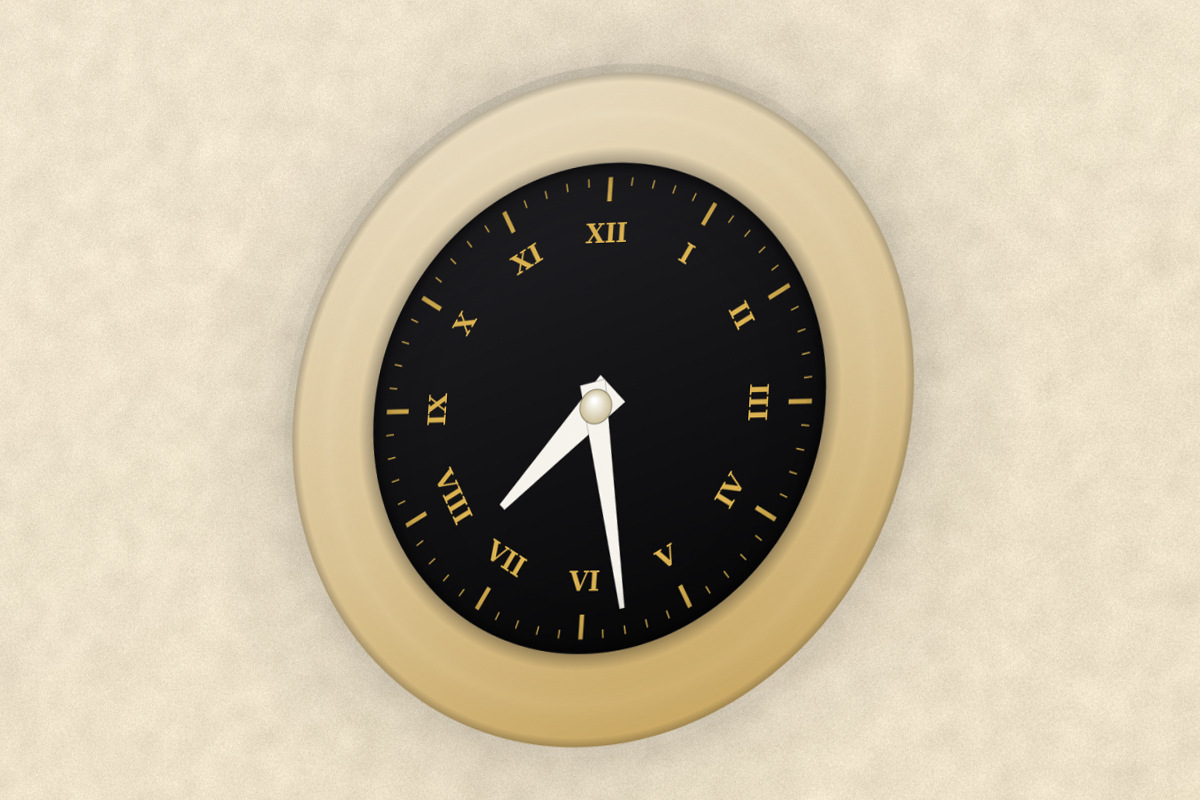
{"hour": 7, "minute": 28}
